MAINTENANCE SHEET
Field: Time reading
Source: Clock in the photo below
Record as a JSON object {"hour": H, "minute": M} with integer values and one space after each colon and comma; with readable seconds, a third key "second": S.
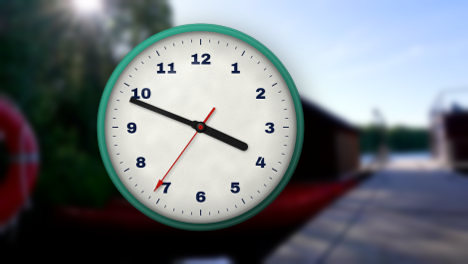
{"hour": 3, "minute": 48, "second": 36}
